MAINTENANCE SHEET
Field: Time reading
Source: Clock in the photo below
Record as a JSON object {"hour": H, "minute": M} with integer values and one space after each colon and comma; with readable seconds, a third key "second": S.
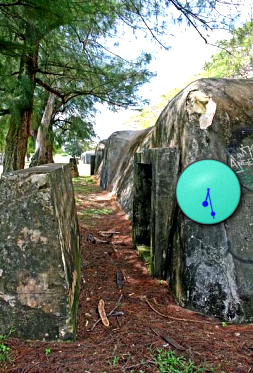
{"hour": 6, "minute": 28}
